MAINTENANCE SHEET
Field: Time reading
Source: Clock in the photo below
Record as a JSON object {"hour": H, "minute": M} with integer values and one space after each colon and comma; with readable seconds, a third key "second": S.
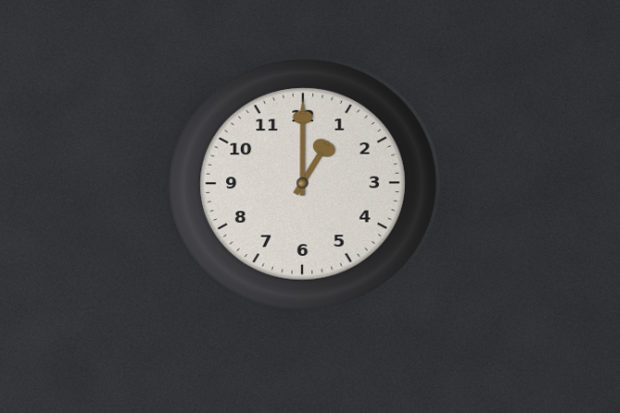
{"hour": 1, "minute": 0}
